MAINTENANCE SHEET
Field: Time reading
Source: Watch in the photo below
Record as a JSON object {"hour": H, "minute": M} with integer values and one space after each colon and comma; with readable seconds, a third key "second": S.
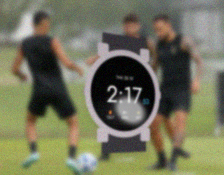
{"hour": 2, "minute": 17}
